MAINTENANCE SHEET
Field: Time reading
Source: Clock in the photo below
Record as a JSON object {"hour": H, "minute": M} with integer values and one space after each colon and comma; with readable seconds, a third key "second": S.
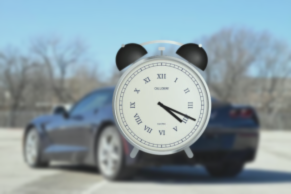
{"hour": 4, "minute": 19}
